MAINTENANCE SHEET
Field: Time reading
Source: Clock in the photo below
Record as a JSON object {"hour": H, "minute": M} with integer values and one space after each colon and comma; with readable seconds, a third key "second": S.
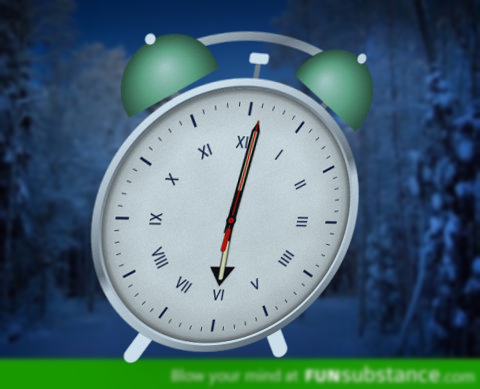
{"hour": 6, "minute": 1, "second": 1}
